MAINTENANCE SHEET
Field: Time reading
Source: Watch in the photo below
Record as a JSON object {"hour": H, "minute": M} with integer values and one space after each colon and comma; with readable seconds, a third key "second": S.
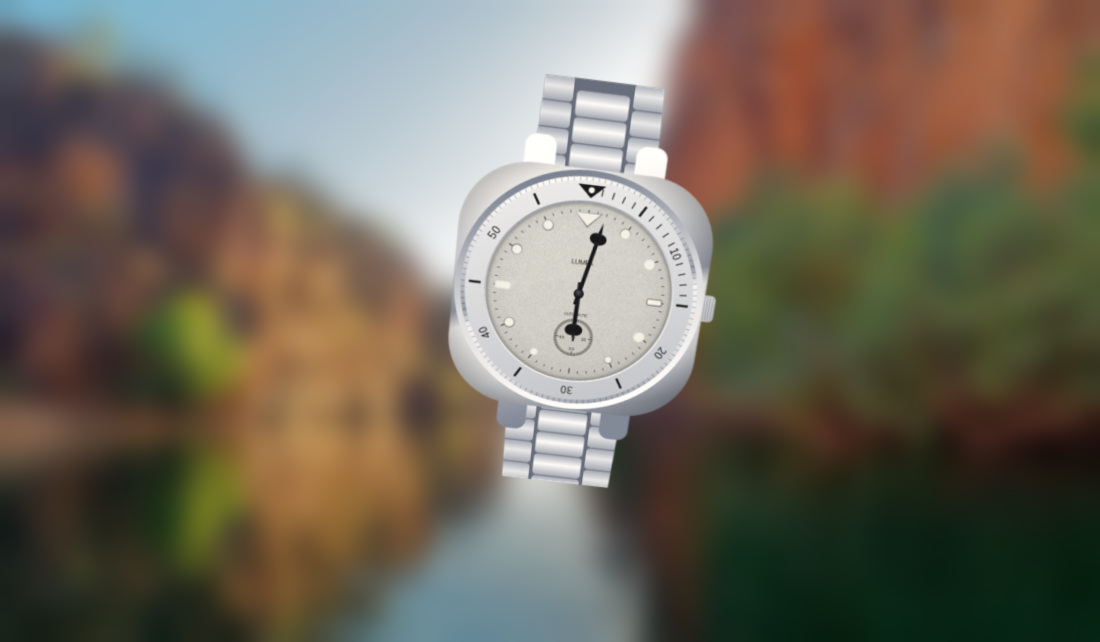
{"hour": 6, "minute": 2}
